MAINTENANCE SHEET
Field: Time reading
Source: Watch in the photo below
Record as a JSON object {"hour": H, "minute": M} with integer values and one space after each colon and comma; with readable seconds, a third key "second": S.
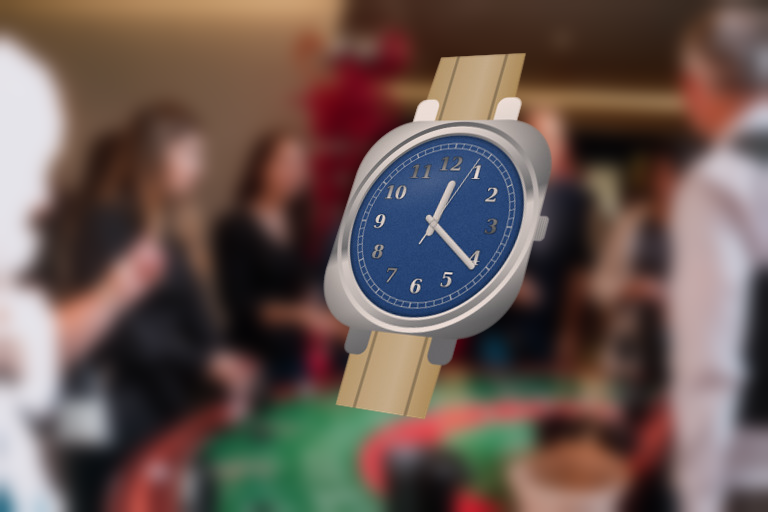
{"hour": 12, "minute": 21, "second": 4}
